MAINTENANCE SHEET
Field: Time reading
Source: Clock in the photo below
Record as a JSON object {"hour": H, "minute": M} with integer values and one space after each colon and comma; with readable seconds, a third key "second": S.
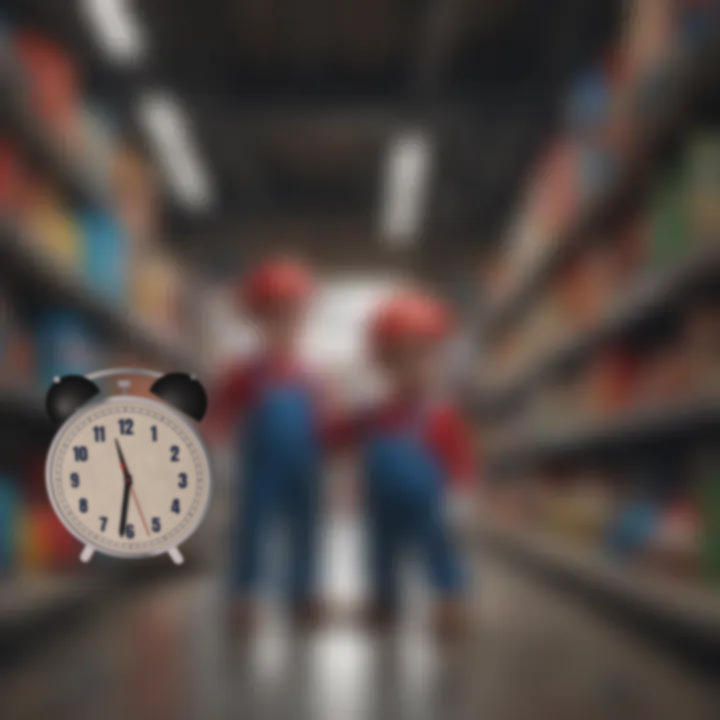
{"hour": 11, "minute": 31, "second": 27}
